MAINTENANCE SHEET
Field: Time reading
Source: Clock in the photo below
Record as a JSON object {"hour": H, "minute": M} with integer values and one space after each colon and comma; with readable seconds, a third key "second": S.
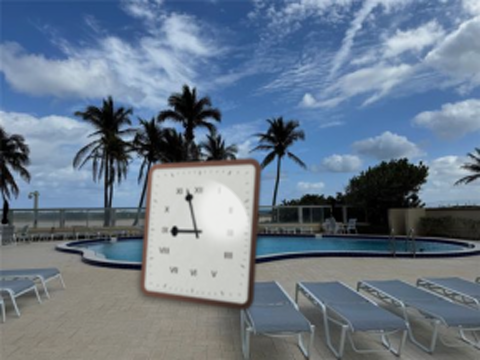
{"hour": 8, "minute": 57}
